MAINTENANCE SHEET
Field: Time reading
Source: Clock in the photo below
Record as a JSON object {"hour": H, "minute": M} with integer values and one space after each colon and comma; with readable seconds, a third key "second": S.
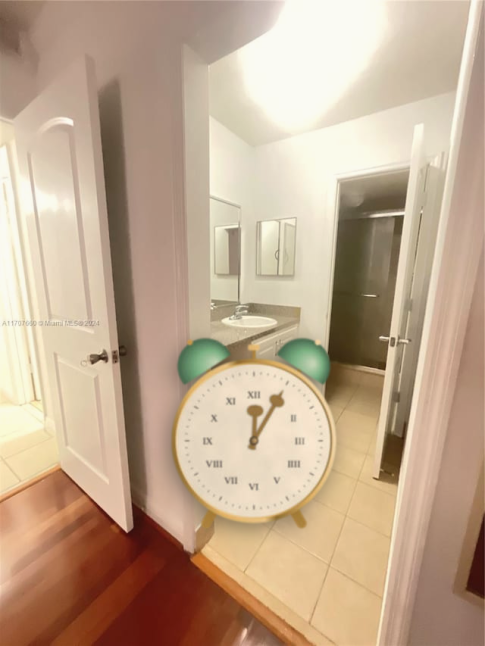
{"hour": 12, "minute": 5}
